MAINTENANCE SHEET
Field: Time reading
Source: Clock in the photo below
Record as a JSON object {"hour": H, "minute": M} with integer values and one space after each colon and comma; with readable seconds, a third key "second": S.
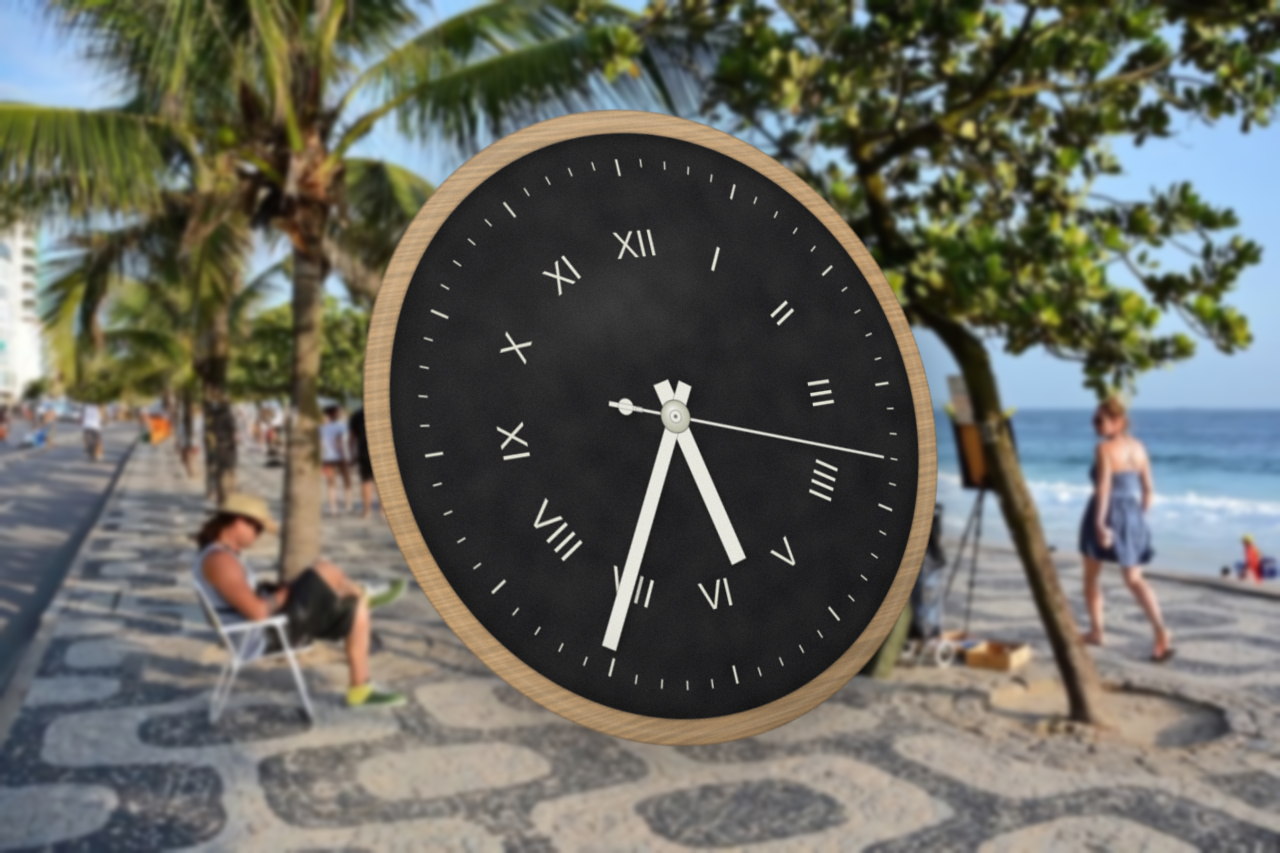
{"hour": 5, "minute": 35, "second": 18}
